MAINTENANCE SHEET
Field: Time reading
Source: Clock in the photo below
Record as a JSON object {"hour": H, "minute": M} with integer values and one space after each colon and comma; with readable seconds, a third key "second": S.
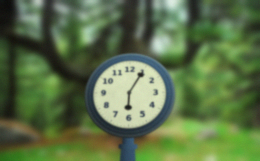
{"hour": 6, "minute": 5}
